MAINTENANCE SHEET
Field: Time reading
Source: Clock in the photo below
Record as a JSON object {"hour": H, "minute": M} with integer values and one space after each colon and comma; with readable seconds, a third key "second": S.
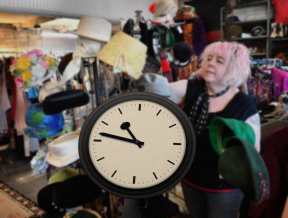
{"hour": 10, "minute": 47}
